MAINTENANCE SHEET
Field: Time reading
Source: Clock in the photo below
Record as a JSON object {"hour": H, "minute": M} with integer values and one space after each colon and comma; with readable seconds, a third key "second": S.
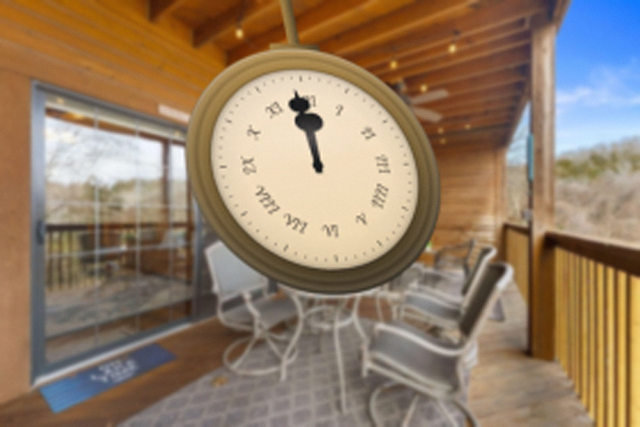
{"hour": 11, "minute": 59}
